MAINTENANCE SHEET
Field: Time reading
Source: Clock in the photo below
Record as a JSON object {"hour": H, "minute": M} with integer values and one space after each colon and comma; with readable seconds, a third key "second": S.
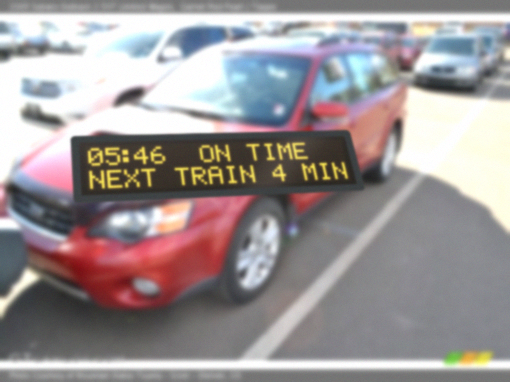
{"hour": 5, "minute": 46}
